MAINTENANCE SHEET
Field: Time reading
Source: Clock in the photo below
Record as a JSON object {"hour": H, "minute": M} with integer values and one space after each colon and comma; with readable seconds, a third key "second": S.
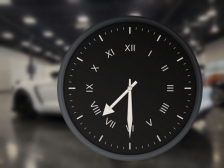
{"hour": 7, "minute": 30}
